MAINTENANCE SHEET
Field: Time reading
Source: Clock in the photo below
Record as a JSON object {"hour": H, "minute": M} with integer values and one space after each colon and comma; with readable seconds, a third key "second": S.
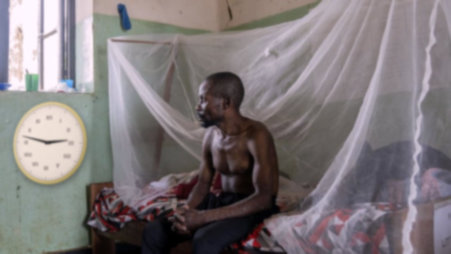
{"hour": 2, "minute": 47}
